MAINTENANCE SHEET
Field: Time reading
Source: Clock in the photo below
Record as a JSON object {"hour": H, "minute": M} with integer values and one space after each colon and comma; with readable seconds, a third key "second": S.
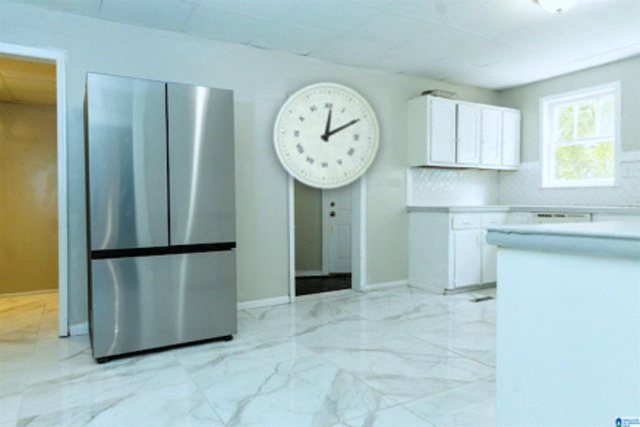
{"hour": 12, "minute": 10}
